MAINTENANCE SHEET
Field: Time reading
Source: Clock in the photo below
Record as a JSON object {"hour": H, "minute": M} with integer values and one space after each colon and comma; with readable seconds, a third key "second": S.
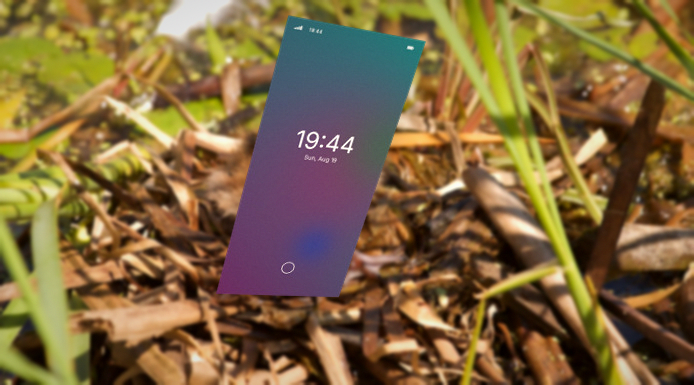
{"hour": 19, "minute": 44}
